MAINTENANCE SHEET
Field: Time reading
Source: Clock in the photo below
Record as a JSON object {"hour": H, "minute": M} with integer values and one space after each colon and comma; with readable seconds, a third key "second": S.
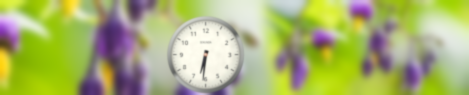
{"hour": 6, "minute": 31}
